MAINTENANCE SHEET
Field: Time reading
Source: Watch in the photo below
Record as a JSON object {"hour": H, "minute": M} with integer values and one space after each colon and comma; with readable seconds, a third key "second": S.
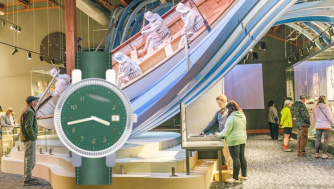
{"hour": 3, "minute": 43}
